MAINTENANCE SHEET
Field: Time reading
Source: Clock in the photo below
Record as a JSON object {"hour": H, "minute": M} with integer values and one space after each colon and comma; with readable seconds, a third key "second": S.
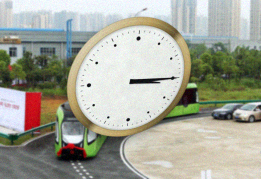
{"hour": 3, "minute": 15}
